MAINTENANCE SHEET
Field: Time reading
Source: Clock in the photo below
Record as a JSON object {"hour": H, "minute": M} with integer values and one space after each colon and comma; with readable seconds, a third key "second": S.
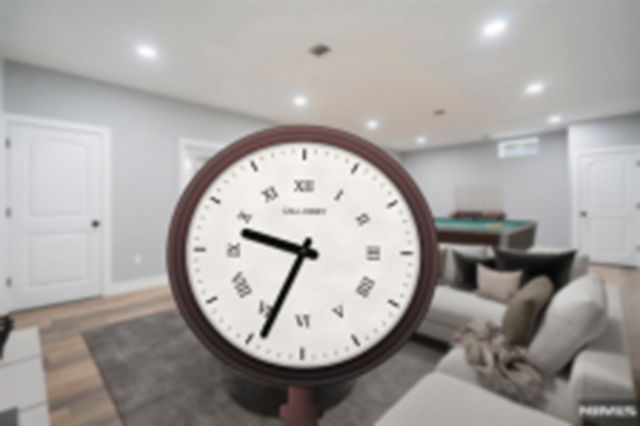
{"hour": 9, "minute": 34}
